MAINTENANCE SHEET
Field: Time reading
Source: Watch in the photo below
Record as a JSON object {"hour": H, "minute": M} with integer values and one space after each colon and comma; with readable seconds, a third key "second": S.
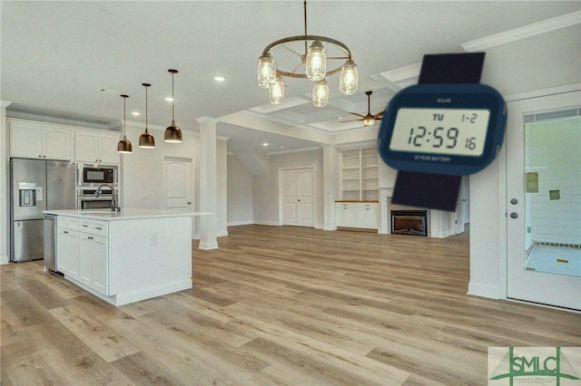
{"hour": 12, "minute": 59, "second": 16}
